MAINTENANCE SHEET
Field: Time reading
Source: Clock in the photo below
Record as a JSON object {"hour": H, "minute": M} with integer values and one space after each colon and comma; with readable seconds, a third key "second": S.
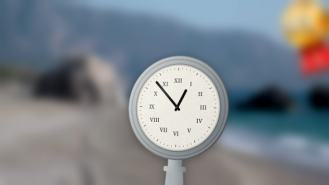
{"hour": 12, "minute": 53}
